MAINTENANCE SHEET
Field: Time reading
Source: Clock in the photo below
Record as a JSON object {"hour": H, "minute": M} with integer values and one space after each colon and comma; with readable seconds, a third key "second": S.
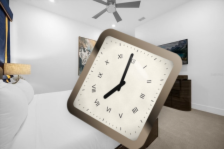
{"hour": 6, "minute": 59}
